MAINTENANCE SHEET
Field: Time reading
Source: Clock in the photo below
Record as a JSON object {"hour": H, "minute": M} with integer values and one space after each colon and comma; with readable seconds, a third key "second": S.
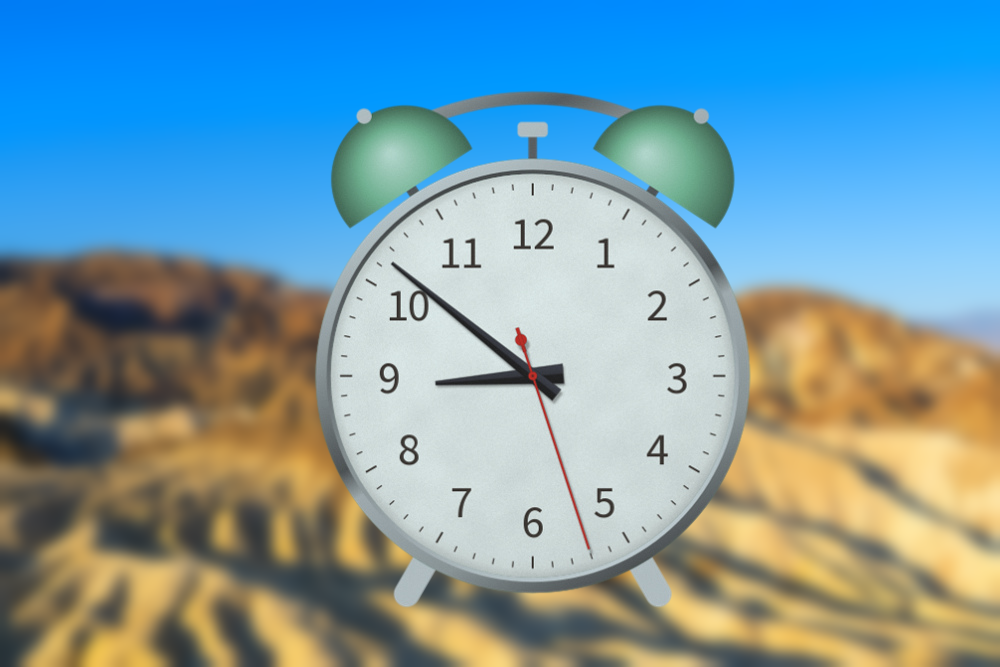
{"hour": 8, "minute": 51, "second": 27}
